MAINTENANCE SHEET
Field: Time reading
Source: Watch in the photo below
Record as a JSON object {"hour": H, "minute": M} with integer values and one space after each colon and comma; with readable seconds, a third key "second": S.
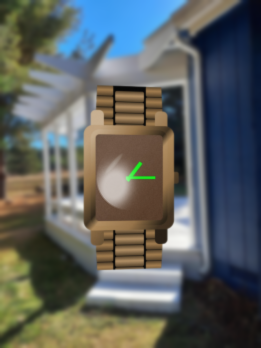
{"hour": 1, "minute": 15}
